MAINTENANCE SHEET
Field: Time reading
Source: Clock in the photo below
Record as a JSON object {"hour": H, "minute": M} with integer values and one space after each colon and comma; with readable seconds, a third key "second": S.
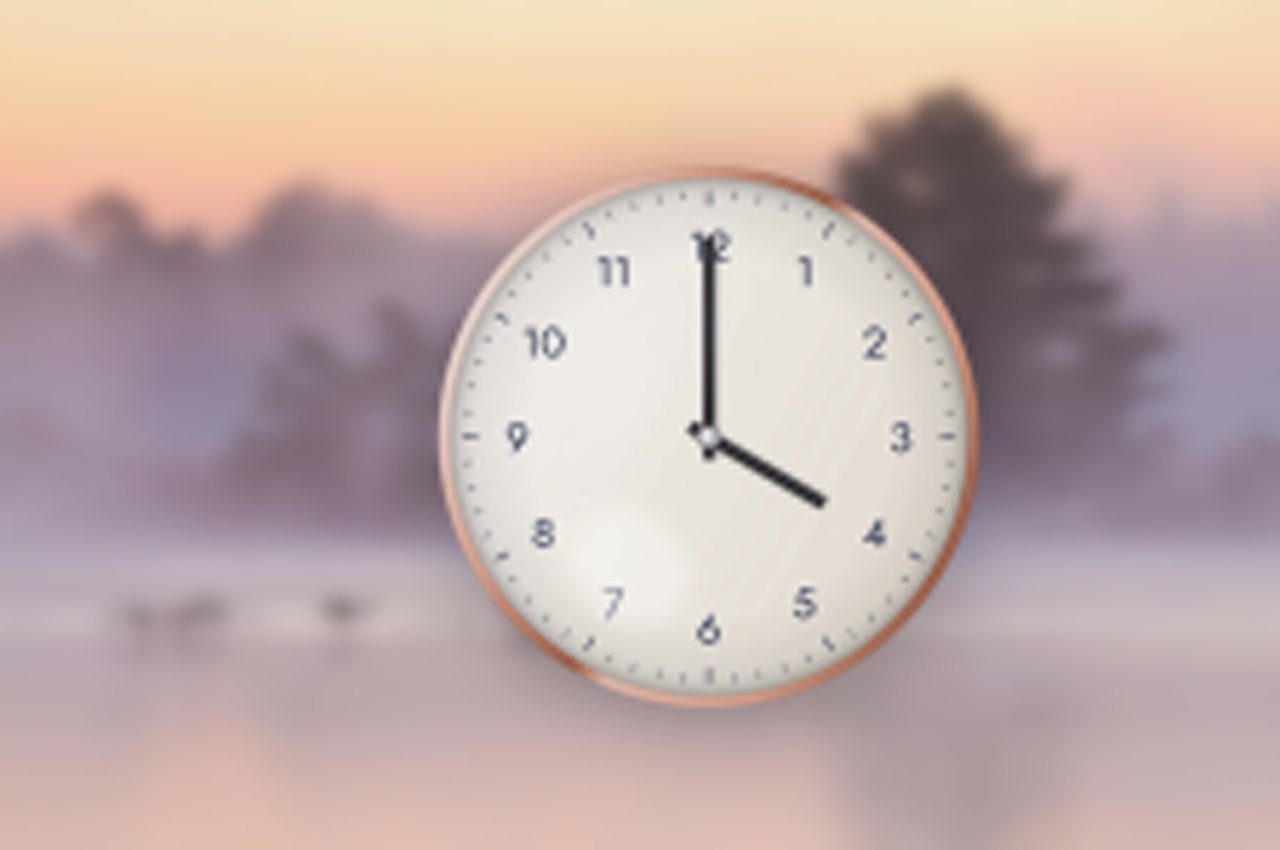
{"hour": 4, "minute": 0}
